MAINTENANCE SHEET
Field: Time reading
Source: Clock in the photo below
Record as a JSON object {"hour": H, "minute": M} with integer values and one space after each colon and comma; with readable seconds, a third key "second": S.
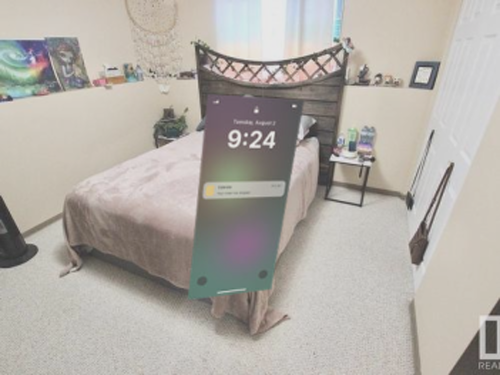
{"hour": 9, "minute": 24}
